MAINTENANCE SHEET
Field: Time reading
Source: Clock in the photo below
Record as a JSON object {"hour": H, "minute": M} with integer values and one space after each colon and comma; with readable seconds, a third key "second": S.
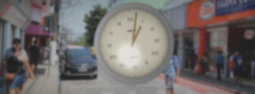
{"hour": 1, "minute": 2}
